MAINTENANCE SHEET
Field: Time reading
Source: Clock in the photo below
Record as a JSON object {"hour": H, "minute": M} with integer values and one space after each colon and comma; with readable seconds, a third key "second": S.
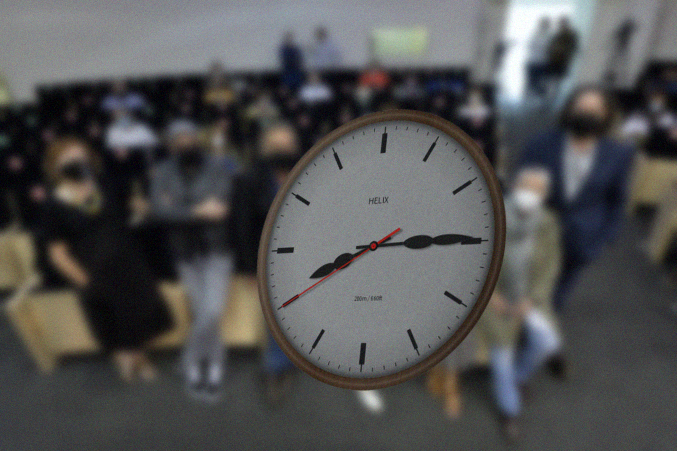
{"hour": 8, "minute": 14, "second": 40}
